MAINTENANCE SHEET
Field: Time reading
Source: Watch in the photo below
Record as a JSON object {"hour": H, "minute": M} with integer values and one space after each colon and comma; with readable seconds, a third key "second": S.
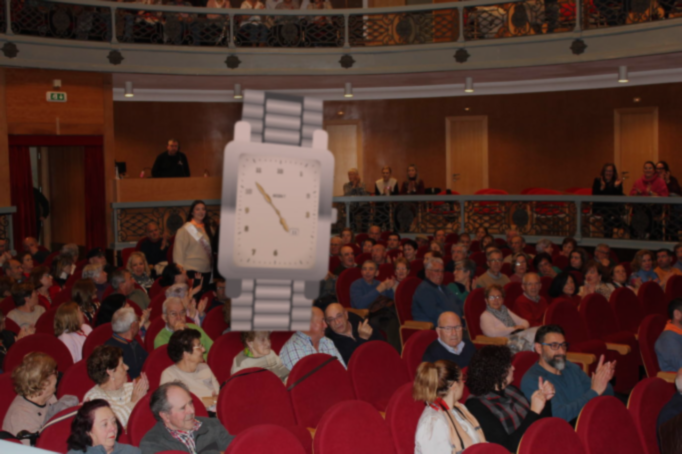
{"hour": 4, "minute": 53}
